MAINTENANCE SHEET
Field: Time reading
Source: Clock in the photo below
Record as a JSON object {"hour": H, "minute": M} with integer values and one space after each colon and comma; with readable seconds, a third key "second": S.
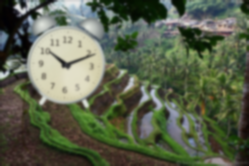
{"hour": 10, "minute": 11}
